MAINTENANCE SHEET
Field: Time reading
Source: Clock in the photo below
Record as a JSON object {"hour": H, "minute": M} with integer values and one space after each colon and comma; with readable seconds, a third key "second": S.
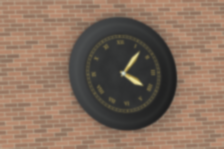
{"hour": 4, "minute": 7}
